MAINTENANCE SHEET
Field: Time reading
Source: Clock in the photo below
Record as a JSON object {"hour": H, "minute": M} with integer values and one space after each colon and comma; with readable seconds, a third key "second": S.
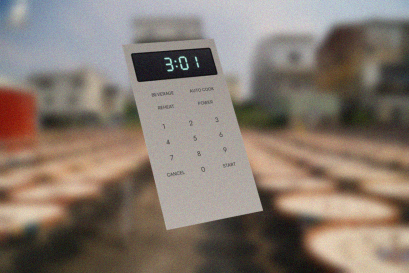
{"hour": 3, "minute": 1}
